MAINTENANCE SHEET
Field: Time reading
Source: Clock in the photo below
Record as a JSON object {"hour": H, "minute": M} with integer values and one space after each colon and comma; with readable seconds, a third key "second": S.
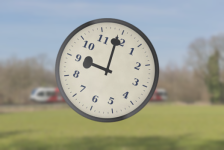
{"hour": 8, "minute": 59}
